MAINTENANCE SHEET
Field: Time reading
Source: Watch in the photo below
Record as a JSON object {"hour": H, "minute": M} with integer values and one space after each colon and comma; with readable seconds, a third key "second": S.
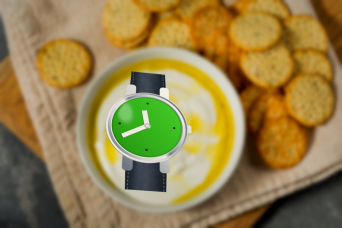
{"hour": 11, "minute": 40}
